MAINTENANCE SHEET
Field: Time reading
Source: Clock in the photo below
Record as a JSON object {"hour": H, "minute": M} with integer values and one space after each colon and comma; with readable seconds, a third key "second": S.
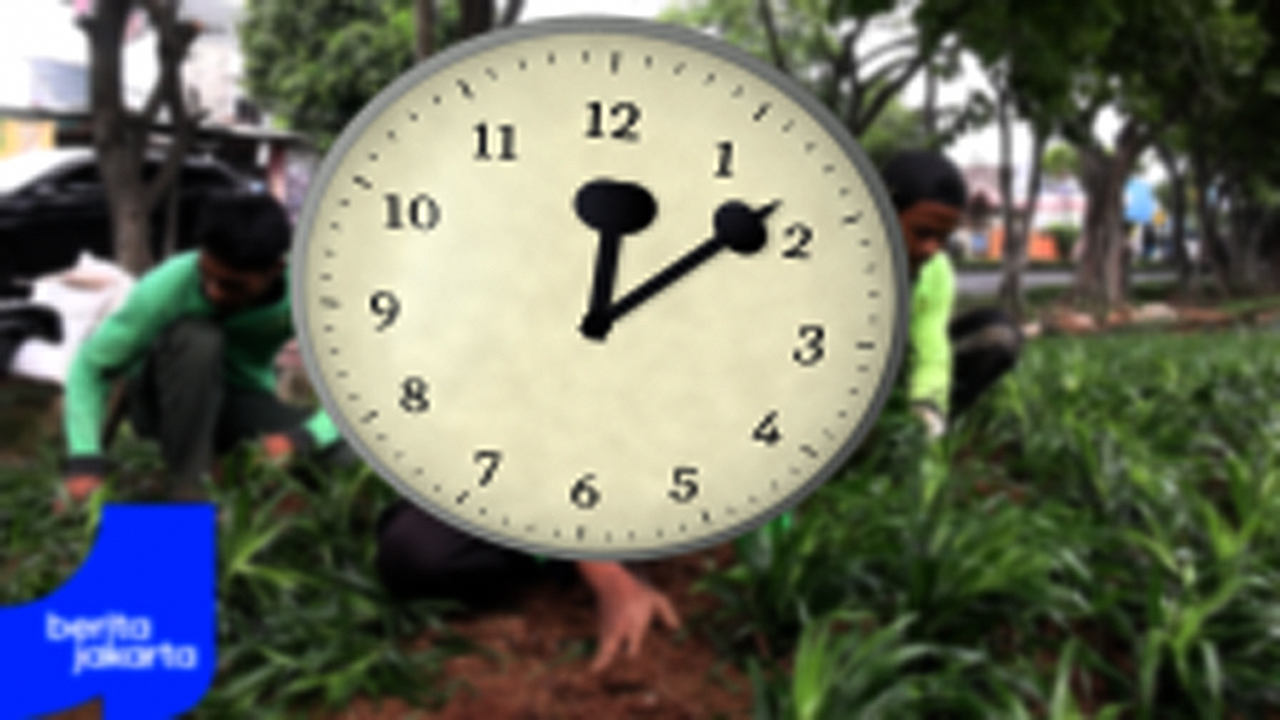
{"hour": 12, "minute": 8}
